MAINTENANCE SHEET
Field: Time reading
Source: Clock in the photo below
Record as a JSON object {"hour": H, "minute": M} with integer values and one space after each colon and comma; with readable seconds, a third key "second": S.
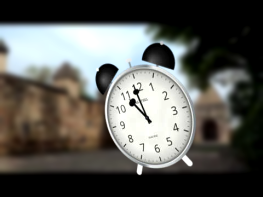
{"hour": 10, "minute": 59}
